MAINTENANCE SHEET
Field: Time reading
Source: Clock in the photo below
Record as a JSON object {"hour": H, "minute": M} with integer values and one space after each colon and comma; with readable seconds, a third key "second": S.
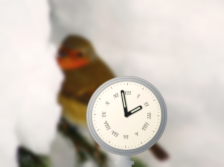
{"hour": 1, "minute": 58}
